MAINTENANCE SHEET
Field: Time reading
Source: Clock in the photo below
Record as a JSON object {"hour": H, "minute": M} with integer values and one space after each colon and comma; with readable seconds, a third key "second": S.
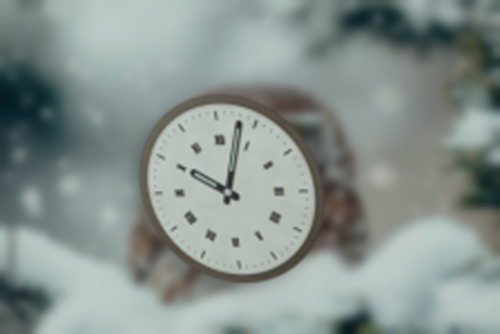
{"hour": 10, "minute": 3}
